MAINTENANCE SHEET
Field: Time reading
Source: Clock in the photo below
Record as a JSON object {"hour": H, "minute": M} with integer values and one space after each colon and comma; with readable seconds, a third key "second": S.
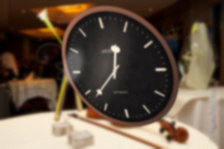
{"hour": 12, "minute": 38}
